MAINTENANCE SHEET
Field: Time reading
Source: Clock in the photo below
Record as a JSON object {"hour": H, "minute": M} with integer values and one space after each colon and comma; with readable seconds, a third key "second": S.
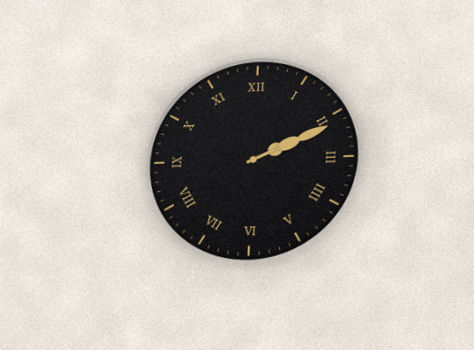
{"hour": 2, "minute": 11}
